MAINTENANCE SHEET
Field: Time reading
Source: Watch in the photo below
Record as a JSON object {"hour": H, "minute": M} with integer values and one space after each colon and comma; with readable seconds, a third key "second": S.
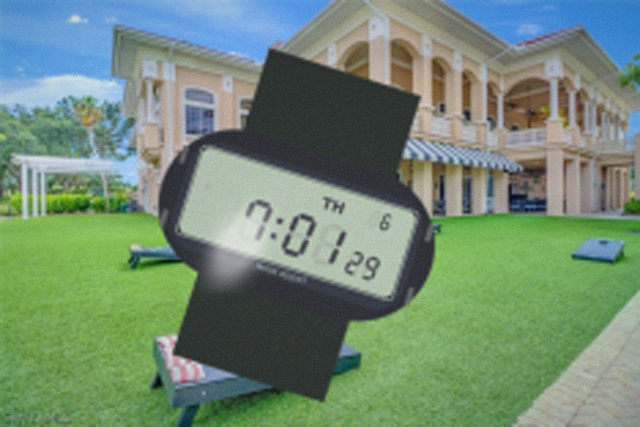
{"hour": 7, "minute": 1, "second": 29}
